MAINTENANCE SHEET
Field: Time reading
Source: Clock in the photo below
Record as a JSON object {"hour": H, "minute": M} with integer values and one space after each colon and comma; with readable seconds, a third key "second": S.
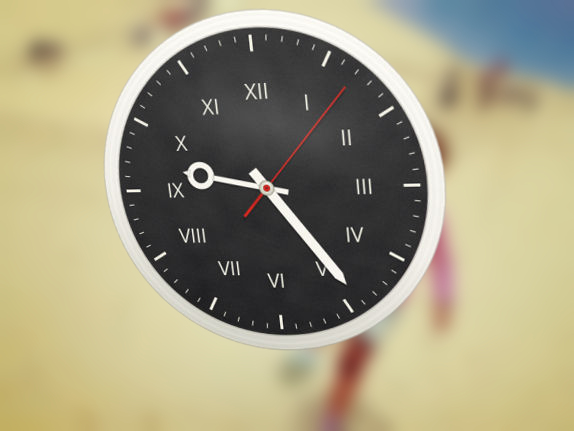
{"hour": 9, "minute": 24, "second": 7}
